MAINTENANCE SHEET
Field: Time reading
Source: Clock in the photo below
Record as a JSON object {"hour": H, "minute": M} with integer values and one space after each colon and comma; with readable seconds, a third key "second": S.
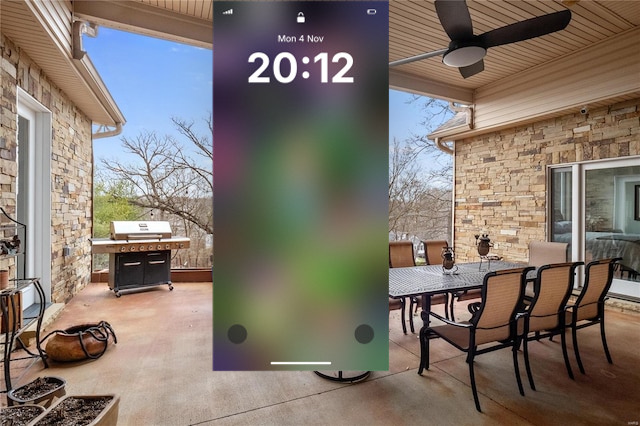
{"hour": 20, "minute": 12}
